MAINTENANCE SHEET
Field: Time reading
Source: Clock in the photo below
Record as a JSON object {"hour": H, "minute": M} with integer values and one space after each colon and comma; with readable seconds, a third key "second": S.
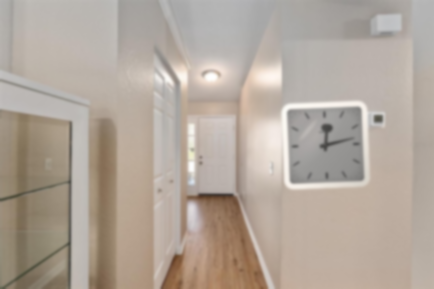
{"hour": 12, "minute": 13}
